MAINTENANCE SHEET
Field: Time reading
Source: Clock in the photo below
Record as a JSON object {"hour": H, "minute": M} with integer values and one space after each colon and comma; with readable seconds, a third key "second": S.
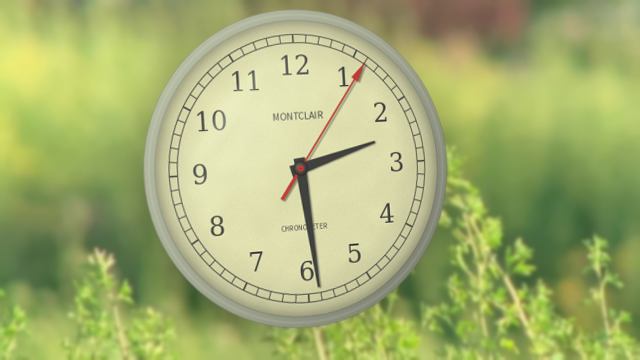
{"hour": 2, "minute": 29, "second": 6}
